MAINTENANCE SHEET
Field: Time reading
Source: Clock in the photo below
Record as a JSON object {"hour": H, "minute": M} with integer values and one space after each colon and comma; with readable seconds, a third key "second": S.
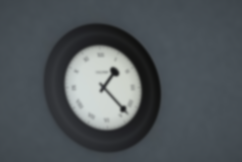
{"hour": 1, "minute": 23}
